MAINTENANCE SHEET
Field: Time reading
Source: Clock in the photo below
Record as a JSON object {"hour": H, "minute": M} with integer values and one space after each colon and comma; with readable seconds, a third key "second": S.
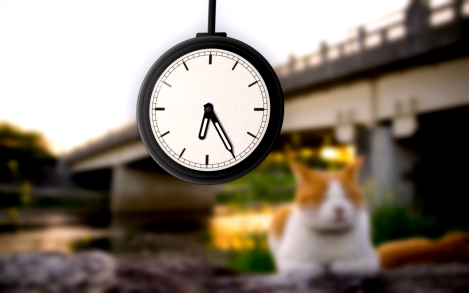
{"hour": 6, "minute": 25}
